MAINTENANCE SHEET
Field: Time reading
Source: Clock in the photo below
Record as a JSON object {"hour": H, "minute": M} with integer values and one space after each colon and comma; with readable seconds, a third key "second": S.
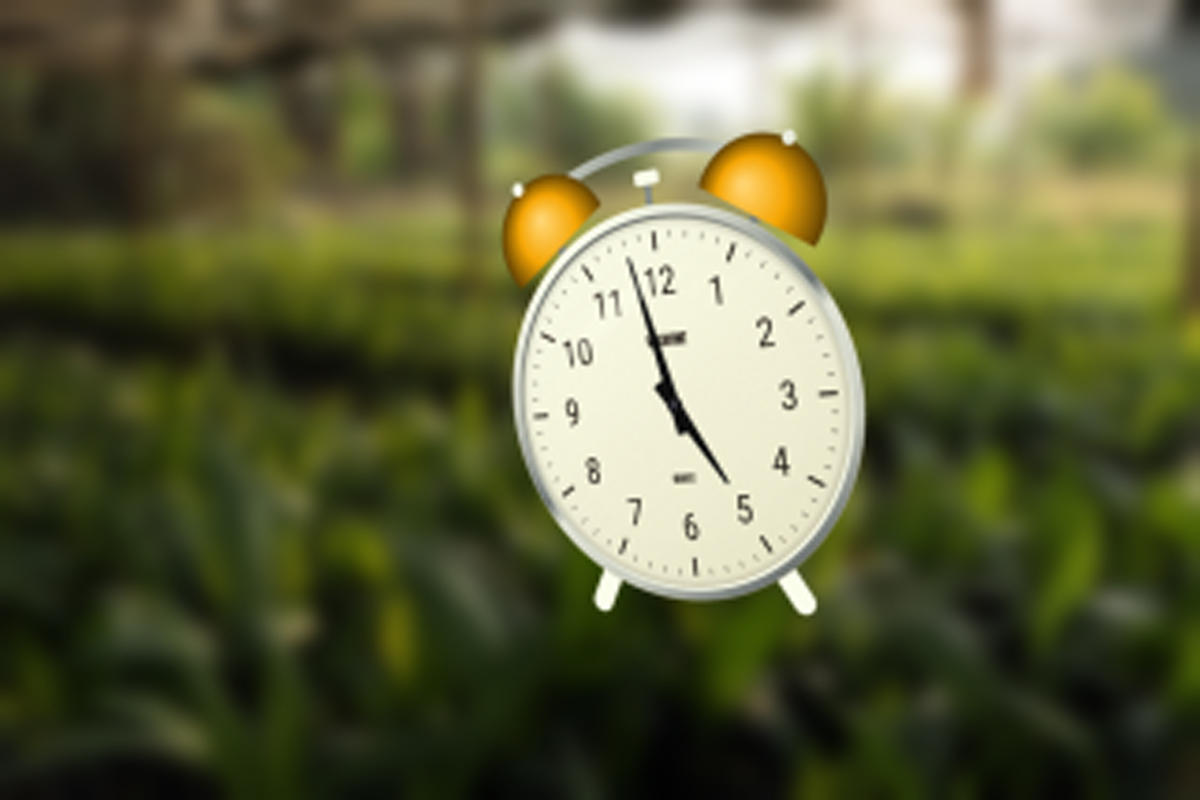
{"hour": 4, "minute": 58}
